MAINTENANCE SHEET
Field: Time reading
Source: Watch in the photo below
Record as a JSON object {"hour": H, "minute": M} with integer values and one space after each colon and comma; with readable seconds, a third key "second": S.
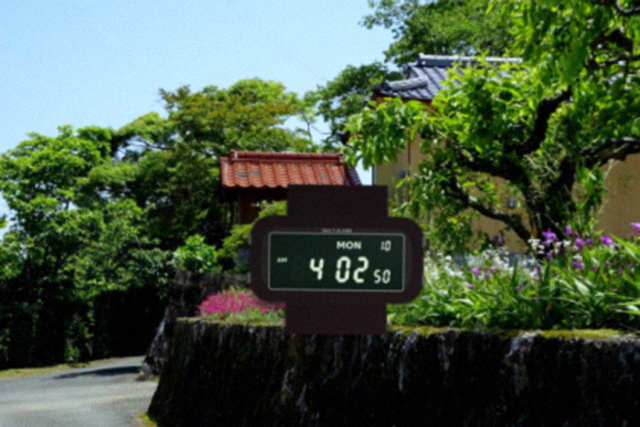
{"hour": 4, "minute": 2, "second": 50}
